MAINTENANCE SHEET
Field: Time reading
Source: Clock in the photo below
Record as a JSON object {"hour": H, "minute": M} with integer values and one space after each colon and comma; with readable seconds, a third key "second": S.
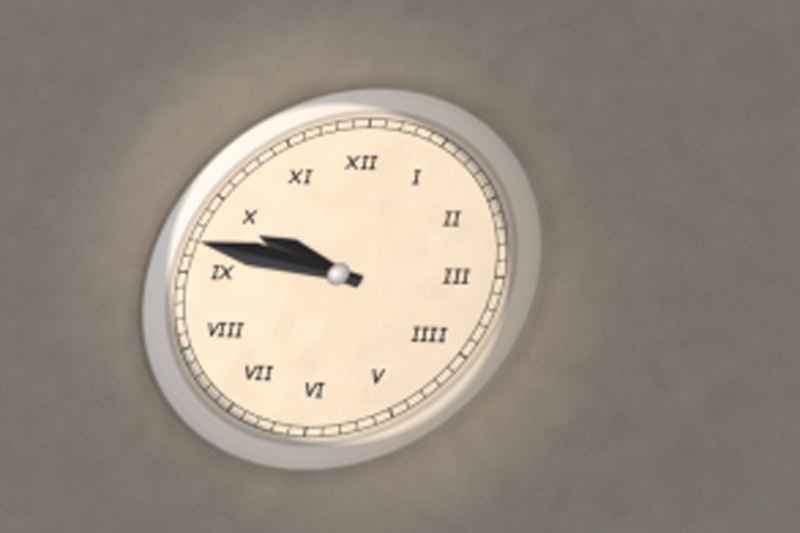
{"hour": 9, "minute": 47}
